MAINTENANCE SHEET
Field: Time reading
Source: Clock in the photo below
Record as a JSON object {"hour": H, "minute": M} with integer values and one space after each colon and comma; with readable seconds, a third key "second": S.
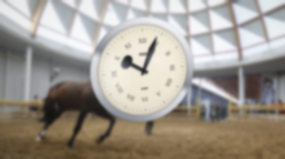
{"hour": 10, "minute": 4}
